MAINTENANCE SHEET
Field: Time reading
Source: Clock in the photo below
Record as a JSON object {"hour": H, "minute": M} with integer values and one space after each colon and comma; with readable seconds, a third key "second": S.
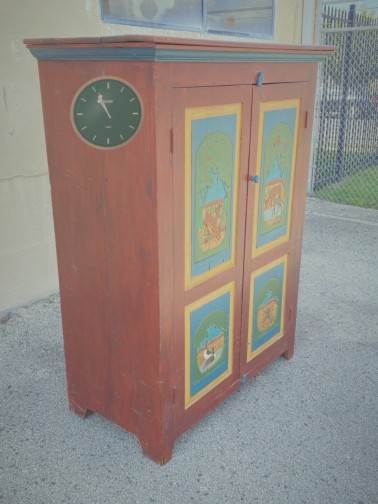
{"hour": 10, "minute": 56}
